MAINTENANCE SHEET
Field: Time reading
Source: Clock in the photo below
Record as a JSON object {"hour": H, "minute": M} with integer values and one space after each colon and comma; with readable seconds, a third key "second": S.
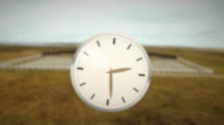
{"hour": 2, "minute": 29}
